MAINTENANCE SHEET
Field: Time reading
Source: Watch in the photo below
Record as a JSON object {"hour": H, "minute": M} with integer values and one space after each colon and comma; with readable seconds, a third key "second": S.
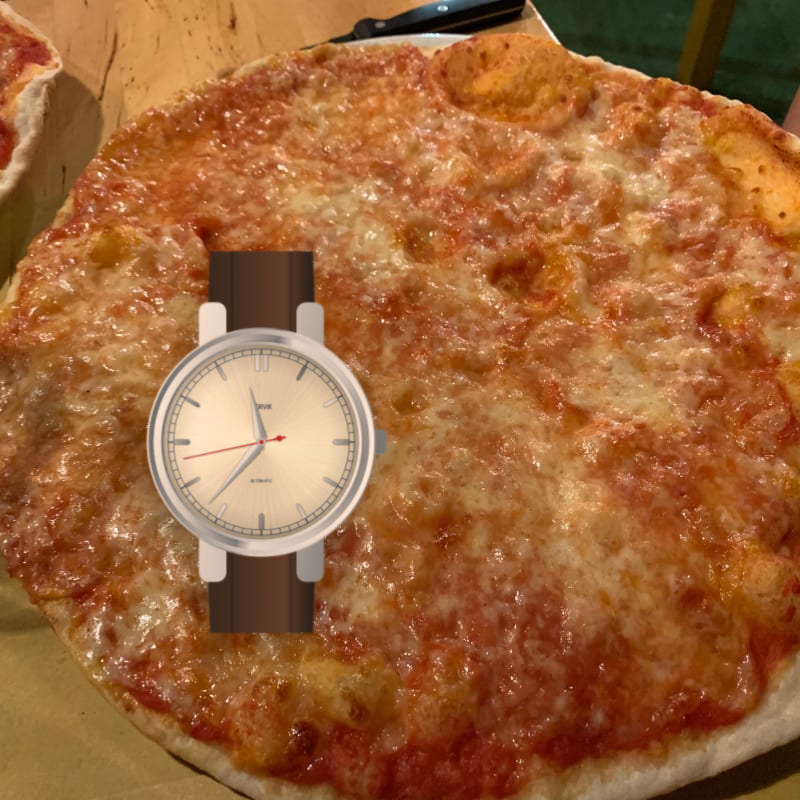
{"hour": 11, "minute": 36, "second": 43}
